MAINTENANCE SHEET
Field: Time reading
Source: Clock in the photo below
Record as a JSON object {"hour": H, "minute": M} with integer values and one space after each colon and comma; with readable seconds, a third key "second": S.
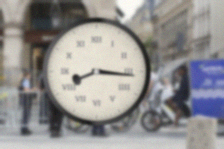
{"hour": 8, "minute": 16}
